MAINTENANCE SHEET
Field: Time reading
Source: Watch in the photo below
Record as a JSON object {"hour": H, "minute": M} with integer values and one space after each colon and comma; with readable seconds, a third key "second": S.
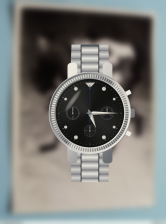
{"hour": 5, "minute": 15}
